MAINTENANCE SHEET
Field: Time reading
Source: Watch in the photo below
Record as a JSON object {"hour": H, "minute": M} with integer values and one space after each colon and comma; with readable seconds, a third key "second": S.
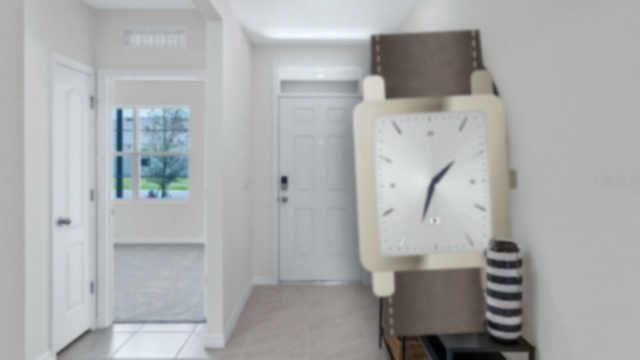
{"hour": 1, "minute": 33}
